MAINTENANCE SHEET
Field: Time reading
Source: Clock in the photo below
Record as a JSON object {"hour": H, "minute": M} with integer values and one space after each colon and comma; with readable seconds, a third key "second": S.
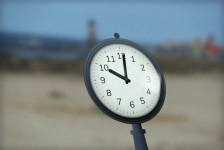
{"hour": 10, "minute": 1}
